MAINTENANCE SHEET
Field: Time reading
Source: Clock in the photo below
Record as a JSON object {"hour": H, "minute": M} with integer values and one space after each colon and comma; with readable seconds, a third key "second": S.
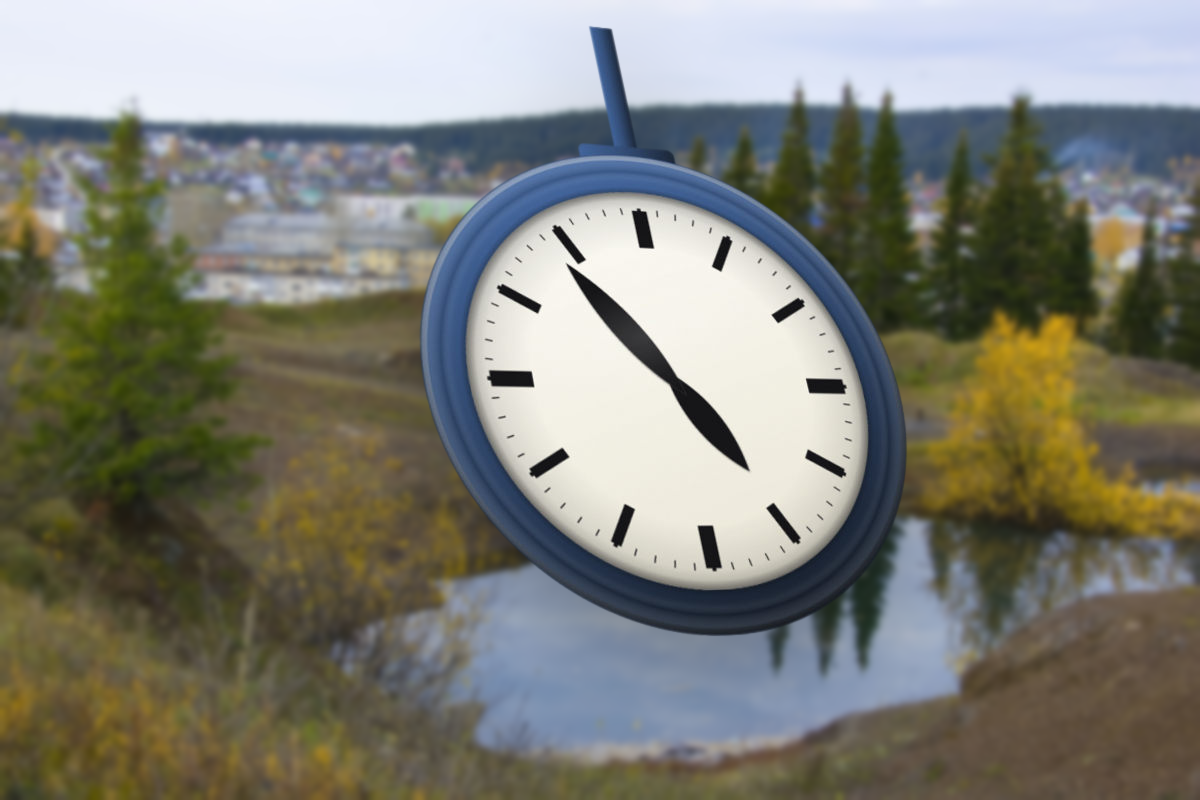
{"hour": 4, "minute": 54}
